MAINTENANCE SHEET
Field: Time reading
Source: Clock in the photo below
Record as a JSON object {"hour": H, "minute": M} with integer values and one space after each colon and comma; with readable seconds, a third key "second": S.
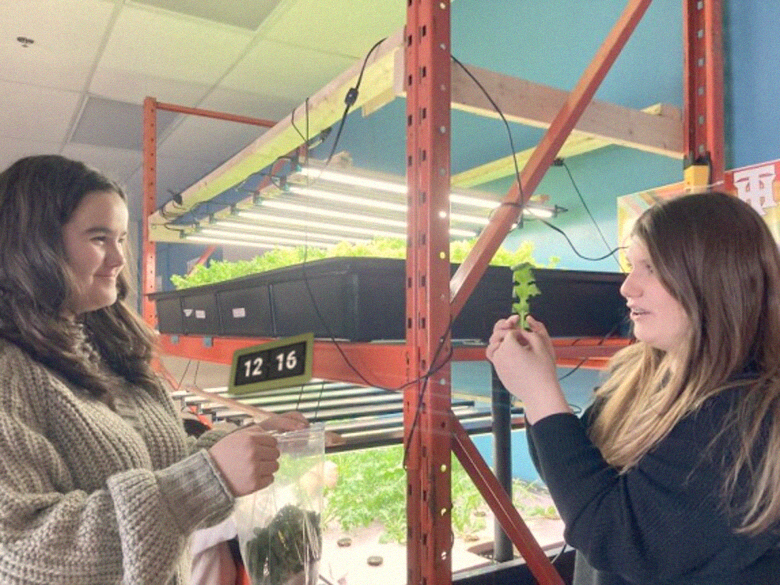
{"hour": 12, "minute": 16}
